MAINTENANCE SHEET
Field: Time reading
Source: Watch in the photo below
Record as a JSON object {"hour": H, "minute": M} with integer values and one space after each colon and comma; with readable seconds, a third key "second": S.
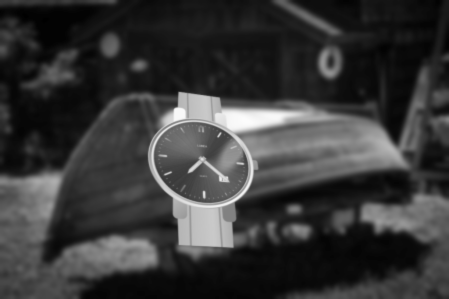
{"hour": 7, "minute": 22}
